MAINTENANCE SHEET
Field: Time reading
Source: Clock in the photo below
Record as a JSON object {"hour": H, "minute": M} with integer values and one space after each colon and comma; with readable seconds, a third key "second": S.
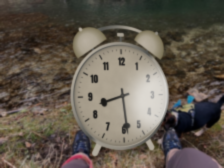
{"hour": 8, "minute": 29}
